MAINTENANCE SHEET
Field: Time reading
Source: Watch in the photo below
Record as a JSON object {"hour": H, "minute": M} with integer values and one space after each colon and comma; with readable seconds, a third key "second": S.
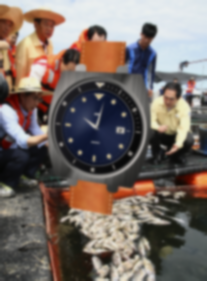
{"hour": 10, "minute": 2}
